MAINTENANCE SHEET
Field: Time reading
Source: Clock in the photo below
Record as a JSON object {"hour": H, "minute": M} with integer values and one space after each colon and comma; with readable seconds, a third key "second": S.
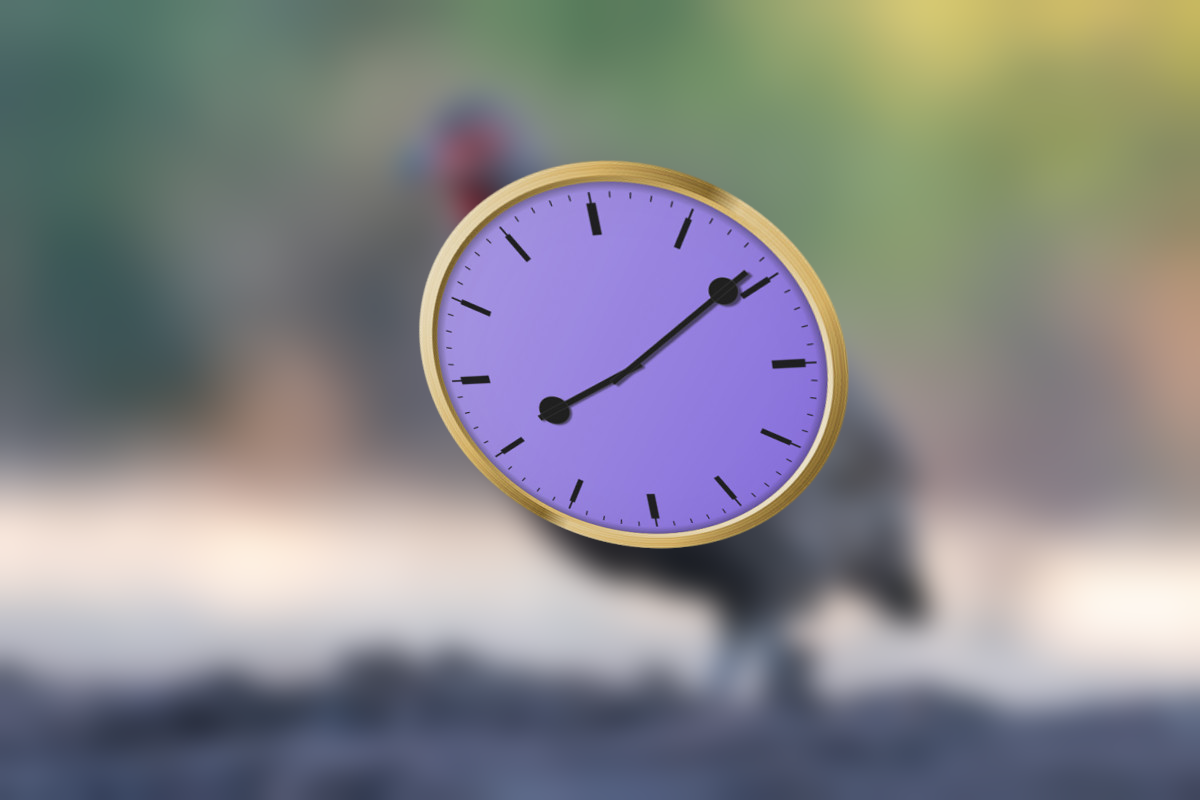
{"hour": 8, "minute": 9}
